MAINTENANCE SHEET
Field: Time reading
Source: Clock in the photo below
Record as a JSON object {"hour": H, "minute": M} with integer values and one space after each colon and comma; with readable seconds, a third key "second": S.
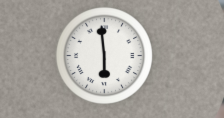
{"hour": 5, "minute": 59}
